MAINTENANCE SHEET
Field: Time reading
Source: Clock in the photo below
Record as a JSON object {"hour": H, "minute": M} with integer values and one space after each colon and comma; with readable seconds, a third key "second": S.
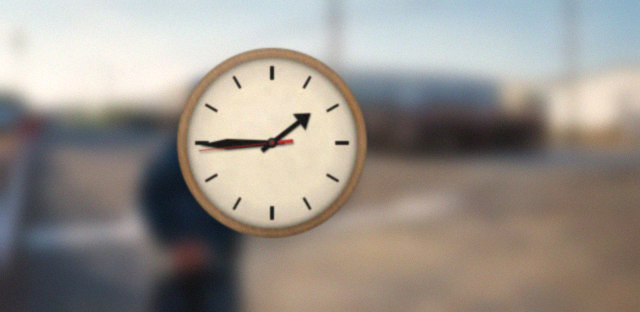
{"hour": 1, "minute": 44, "second": 44}
